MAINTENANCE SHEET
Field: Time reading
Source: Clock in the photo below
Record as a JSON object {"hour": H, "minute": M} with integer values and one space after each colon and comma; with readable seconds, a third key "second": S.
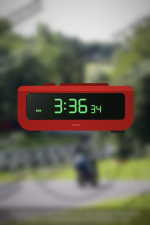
{"hour": 3, "minute": 36, "second": 34}
